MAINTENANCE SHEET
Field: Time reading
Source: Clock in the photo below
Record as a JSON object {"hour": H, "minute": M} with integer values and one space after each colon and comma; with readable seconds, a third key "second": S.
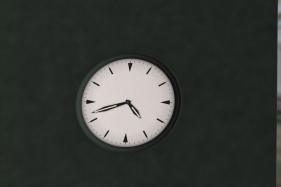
{"hour": 4, "minute": 42}
